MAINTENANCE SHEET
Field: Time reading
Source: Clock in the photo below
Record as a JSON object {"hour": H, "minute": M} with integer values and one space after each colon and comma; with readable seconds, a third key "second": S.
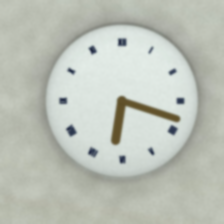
{"hour": 6, "minute": 18}
